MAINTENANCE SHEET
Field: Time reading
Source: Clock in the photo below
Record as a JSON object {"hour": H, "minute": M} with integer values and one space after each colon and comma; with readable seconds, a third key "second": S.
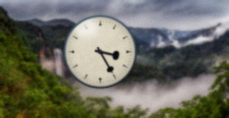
{"hour": 3, "minute": 25}
